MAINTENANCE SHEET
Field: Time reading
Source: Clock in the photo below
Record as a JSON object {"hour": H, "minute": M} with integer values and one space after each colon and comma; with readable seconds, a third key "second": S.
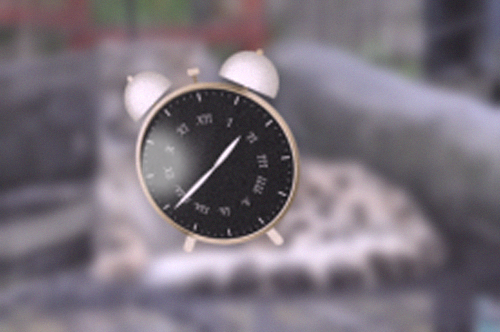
{"hour": 1, "minute": 39}
